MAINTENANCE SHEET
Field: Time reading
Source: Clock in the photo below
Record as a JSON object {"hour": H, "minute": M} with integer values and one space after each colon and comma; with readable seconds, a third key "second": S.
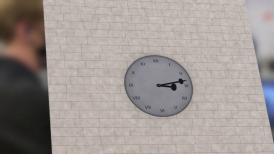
{"hour": 3, "minute": 13}
